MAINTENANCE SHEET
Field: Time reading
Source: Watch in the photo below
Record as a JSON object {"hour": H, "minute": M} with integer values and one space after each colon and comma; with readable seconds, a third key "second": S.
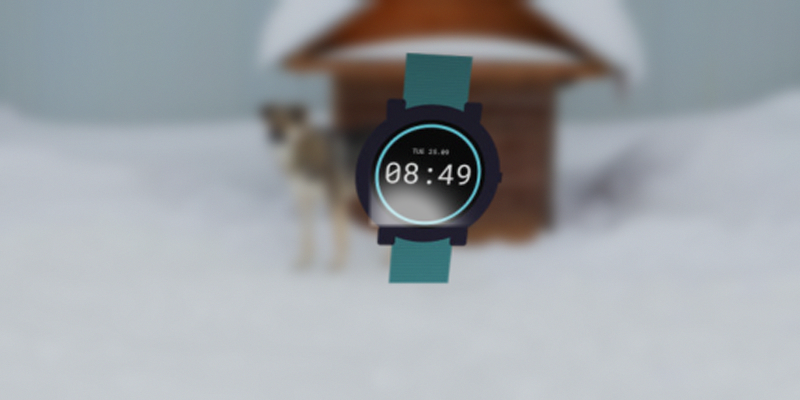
{"hour": 8, "minute": 49}
